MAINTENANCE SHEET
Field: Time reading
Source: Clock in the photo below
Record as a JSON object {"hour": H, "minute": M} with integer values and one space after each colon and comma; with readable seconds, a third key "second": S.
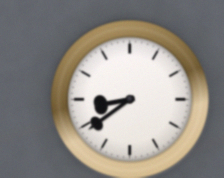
{"hour": 8, "minute": 39}
